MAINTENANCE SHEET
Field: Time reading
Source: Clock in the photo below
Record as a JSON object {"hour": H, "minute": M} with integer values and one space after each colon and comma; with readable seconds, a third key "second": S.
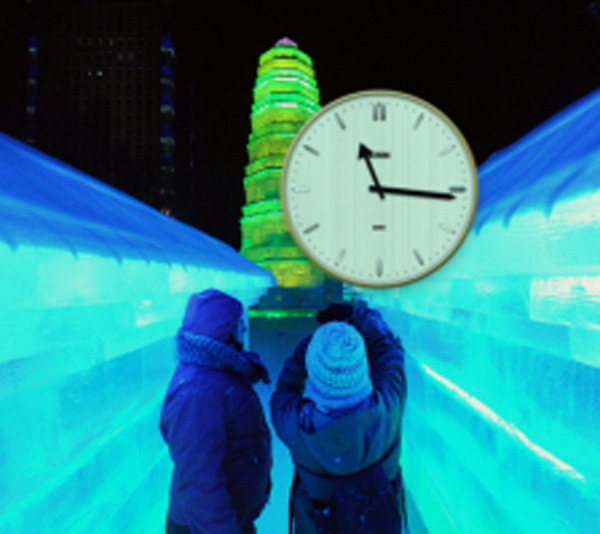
{"hour": 11, "minute": 16}
